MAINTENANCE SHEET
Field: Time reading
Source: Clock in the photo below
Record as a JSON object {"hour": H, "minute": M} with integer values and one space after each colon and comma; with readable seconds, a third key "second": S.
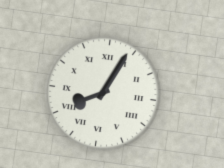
{"hour": 8, "minute": 4}
